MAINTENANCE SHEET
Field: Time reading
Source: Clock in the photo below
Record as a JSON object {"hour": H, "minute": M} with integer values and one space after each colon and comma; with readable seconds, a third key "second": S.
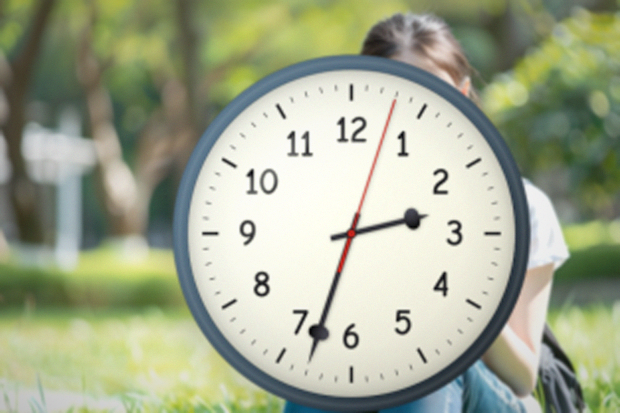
{"hour": 2, "minute": 33, "second": 3}
